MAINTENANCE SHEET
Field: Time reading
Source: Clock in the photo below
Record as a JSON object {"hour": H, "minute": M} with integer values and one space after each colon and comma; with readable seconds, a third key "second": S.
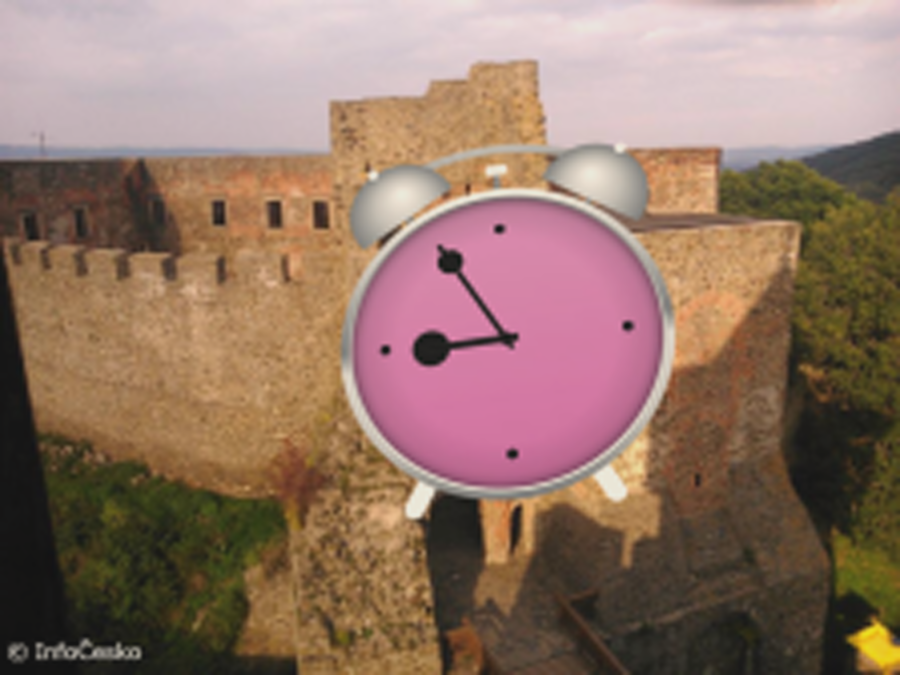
{"hour": 8, "minute": 55}
